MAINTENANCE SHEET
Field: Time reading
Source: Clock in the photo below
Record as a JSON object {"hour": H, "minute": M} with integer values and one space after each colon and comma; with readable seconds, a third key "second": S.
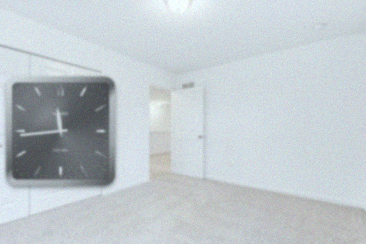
{"hour": 11, "minute": 44}
